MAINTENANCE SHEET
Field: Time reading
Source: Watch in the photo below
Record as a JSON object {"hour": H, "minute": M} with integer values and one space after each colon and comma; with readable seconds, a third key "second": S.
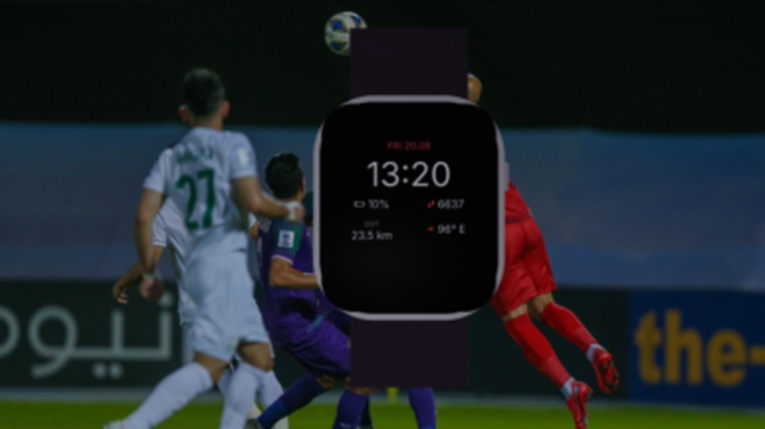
{"hour": 13, "minute": 20}
